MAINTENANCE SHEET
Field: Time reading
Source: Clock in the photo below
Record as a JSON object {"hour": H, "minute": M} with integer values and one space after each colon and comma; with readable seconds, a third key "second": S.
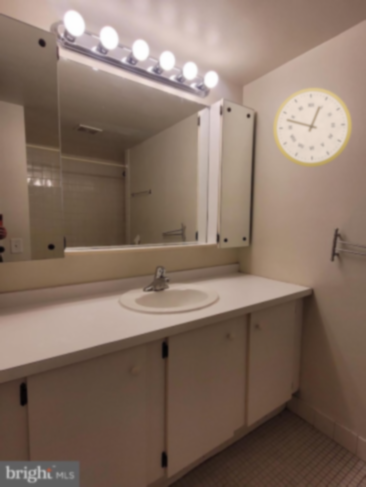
{"hour": 12, "minute": 48}
